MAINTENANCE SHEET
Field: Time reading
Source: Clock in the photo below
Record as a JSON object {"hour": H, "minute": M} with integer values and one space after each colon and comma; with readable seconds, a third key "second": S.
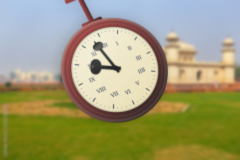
{"hour": 9, "minute": 58}
